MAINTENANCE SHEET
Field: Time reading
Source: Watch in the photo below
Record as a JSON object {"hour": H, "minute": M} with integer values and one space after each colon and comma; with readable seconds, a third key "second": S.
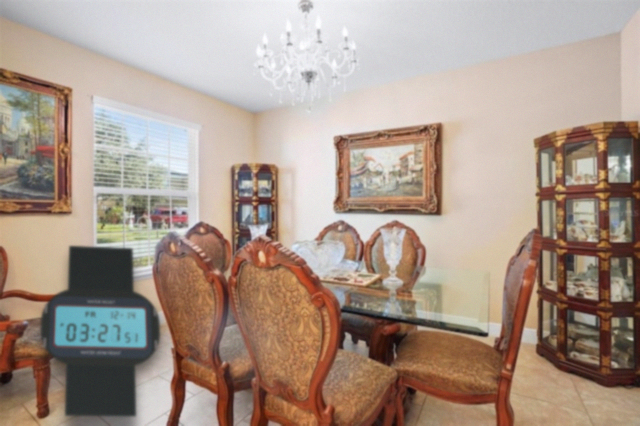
{"hour": 3, "minute": 27}
